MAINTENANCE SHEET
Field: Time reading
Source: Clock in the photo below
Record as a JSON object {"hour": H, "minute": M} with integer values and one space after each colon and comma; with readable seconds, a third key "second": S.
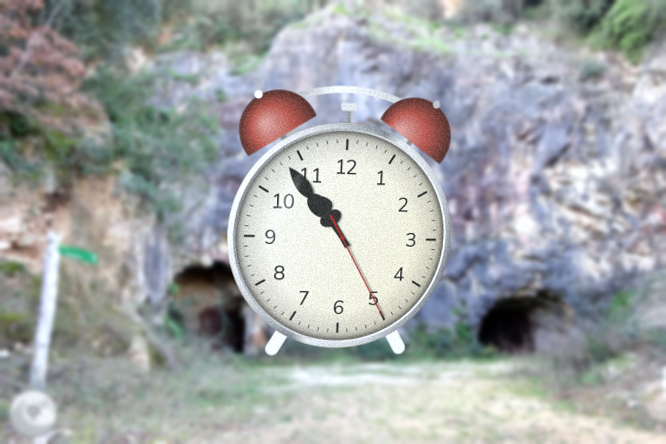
{"hour": 10, "minute": 53, "second": 25}
